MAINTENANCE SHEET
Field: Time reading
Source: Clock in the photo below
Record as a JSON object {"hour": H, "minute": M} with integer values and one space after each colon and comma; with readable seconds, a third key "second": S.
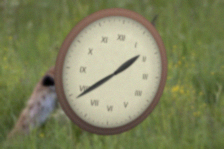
{"hour": 1, "minute": 39}
